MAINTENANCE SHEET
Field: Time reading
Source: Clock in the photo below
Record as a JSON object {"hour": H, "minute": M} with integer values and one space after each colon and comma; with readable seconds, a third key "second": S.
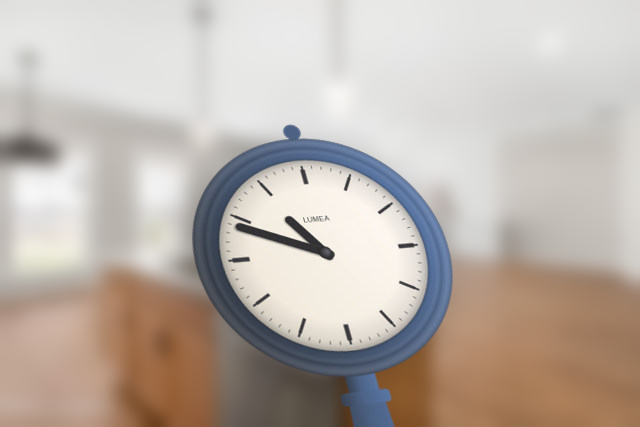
{"hour": 10, "minute": 49}
